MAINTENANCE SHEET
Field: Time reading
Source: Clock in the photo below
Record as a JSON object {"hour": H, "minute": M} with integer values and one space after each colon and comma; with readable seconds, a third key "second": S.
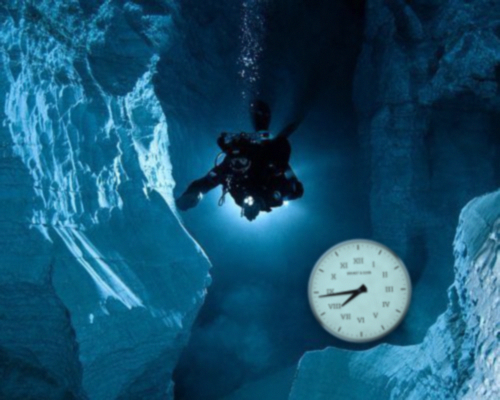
{"hour": 7, "minute": 44}
